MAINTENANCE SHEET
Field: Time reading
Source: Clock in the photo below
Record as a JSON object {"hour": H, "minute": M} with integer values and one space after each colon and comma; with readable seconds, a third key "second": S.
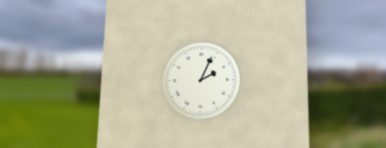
{"hour": 2, "minute": 4}
